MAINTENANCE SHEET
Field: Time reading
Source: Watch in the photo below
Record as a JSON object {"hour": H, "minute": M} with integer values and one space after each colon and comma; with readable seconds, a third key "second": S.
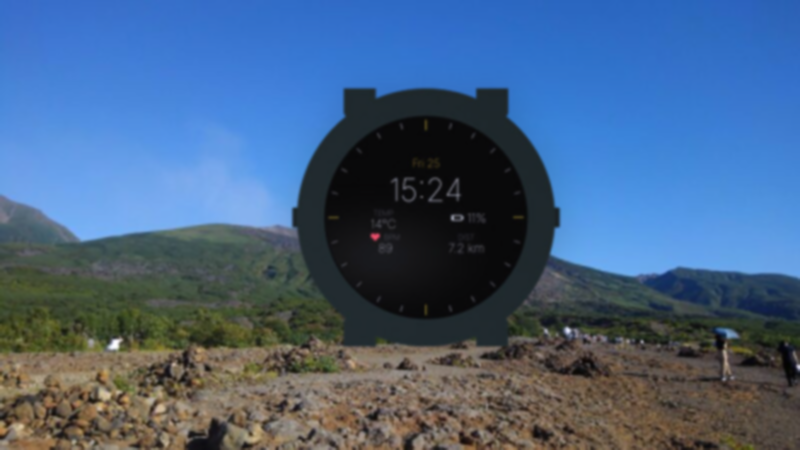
{"hour": 15, "minute": 24}
